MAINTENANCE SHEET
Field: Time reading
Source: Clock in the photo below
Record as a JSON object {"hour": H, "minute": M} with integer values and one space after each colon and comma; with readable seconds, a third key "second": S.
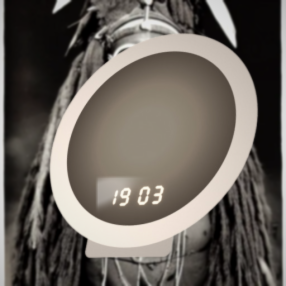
{"hour": 19, "minute": 3}
